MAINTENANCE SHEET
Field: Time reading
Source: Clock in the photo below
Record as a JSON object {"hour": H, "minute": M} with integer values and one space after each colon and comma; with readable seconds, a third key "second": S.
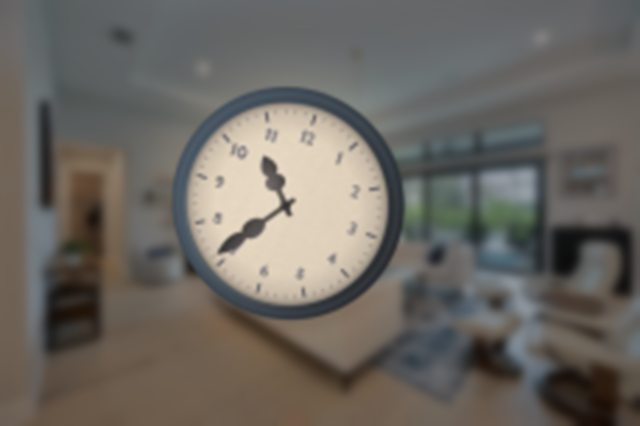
{"hour": 10, "minute": 36}
